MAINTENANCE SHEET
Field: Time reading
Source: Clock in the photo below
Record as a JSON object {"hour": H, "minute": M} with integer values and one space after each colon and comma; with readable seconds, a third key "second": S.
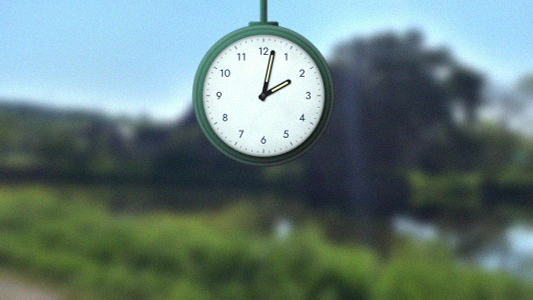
{"hour": 2, "minute": 2}
